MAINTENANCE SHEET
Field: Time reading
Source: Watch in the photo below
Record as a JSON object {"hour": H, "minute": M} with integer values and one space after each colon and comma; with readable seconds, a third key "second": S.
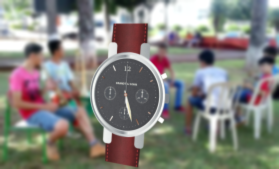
{"hour": 5, "minute": 27}
